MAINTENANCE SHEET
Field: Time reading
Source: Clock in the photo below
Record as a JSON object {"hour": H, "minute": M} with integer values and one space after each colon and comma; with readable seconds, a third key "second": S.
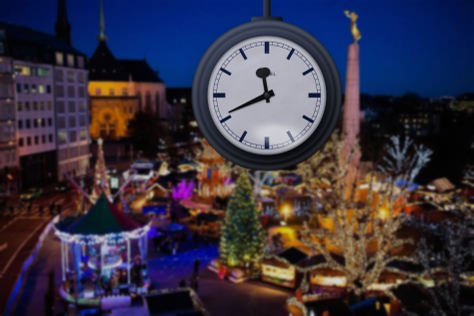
{"hour": 11, "minute": 41}
